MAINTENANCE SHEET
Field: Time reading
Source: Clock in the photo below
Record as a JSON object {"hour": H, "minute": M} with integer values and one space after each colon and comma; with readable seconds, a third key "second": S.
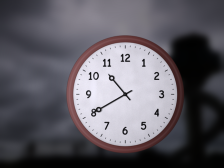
{"hour": 10, "minute": 40}
